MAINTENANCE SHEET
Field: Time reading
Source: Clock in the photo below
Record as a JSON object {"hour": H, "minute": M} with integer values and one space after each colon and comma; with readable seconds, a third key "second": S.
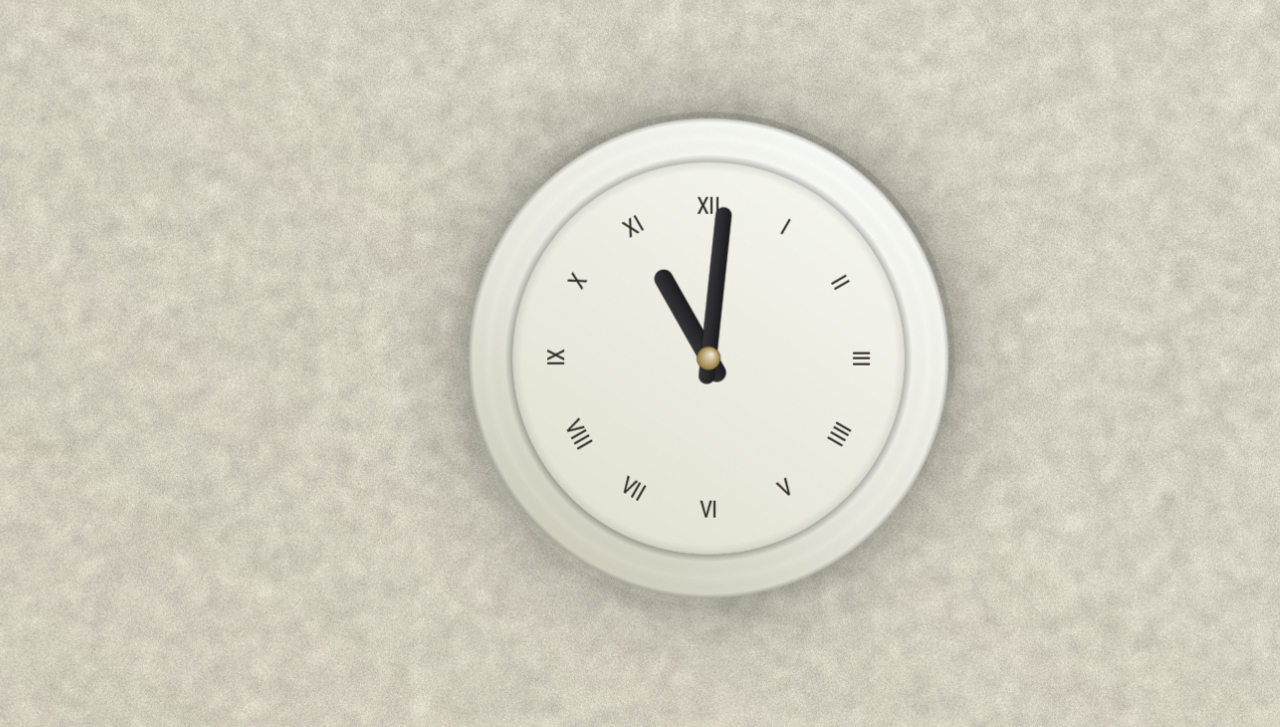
{"hour": 11, "minute": 1}
